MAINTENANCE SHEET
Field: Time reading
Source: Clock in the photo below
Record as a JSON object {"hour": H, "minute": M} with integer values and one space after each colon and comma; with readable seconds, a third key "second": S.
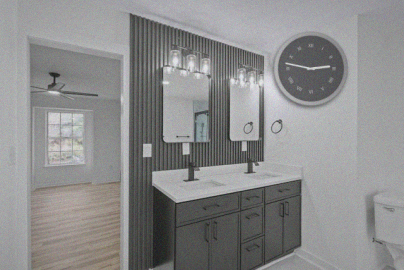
{"hour": 2, "minute": 47}
